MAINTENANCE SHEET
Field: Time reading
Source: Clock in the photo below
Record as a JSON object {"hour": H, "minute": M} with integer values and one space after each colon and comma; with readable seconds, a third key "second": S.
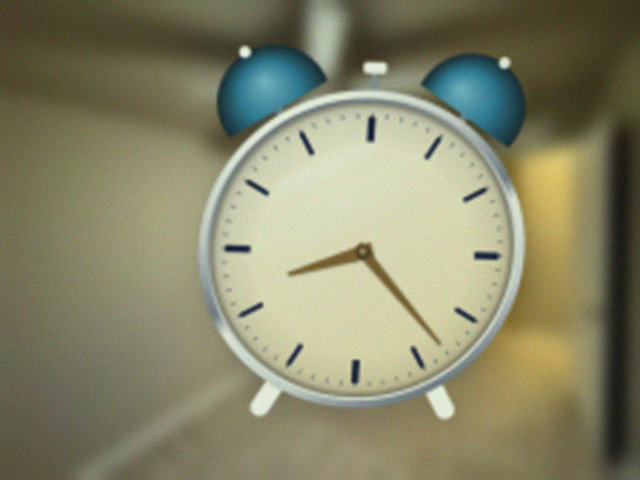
{"hour": 8, "minute": 23}
